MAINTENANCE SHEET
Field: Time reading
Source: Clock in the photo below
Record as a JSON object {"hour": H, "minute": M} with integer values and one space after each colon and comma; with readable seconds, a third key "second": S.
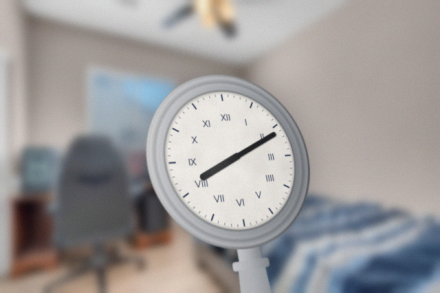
{"hour": 8, "minute": 11}
